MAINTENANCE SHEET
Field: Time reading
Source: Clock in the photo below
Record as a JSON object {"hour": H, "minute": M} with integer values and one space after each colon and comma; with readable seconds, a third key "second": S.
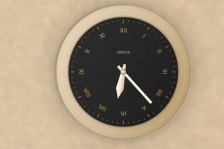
{"hour": 6, "minute": 23}
